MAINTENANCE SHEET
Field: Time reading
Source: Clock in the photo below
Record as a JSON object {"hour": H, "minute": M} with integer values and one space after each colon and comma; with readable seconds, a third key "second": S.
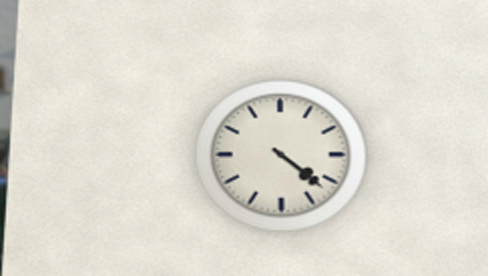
{"hour": 4, "minute": 22}
